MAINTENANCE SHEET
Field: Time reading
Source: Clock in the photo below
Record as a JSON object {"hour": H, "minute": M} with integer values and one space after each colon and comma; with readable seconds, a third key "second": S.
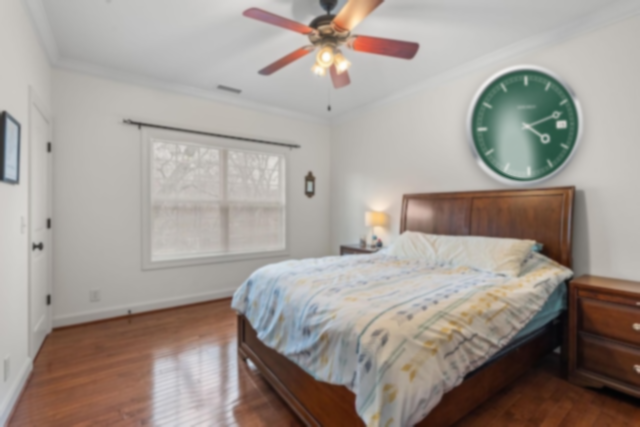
{"hour": 4, "minute": 12}
